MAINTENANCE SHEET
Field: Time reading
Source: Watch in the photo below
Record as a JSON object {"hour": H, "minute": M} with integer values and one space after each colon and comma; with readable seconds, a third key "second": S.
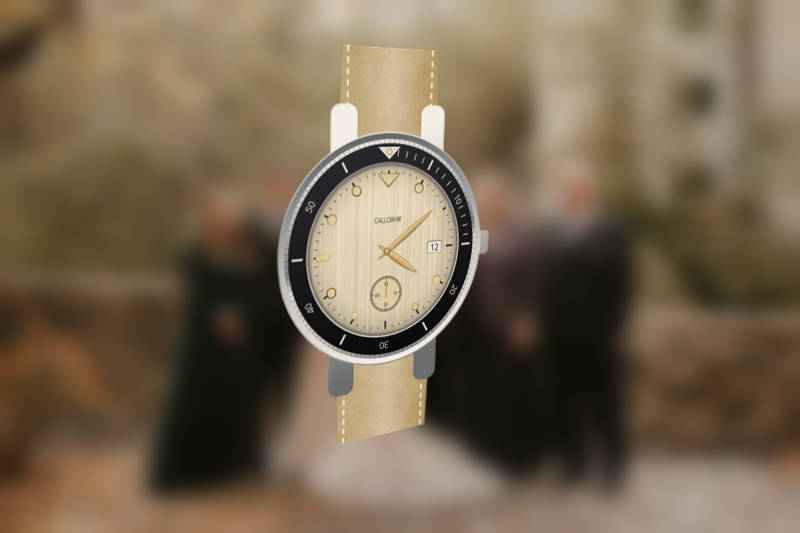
{"hour": 4, "minute": 9}
